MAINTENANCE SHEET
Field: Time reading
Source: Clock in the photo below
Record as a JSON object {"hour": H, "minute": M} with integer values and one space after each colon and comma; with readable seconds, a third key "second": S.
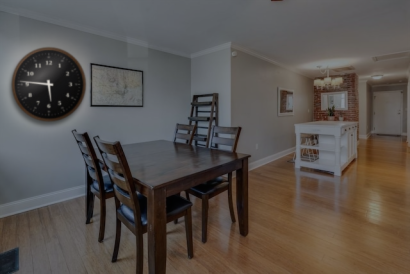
{"hour": 5, "minute": 46}
